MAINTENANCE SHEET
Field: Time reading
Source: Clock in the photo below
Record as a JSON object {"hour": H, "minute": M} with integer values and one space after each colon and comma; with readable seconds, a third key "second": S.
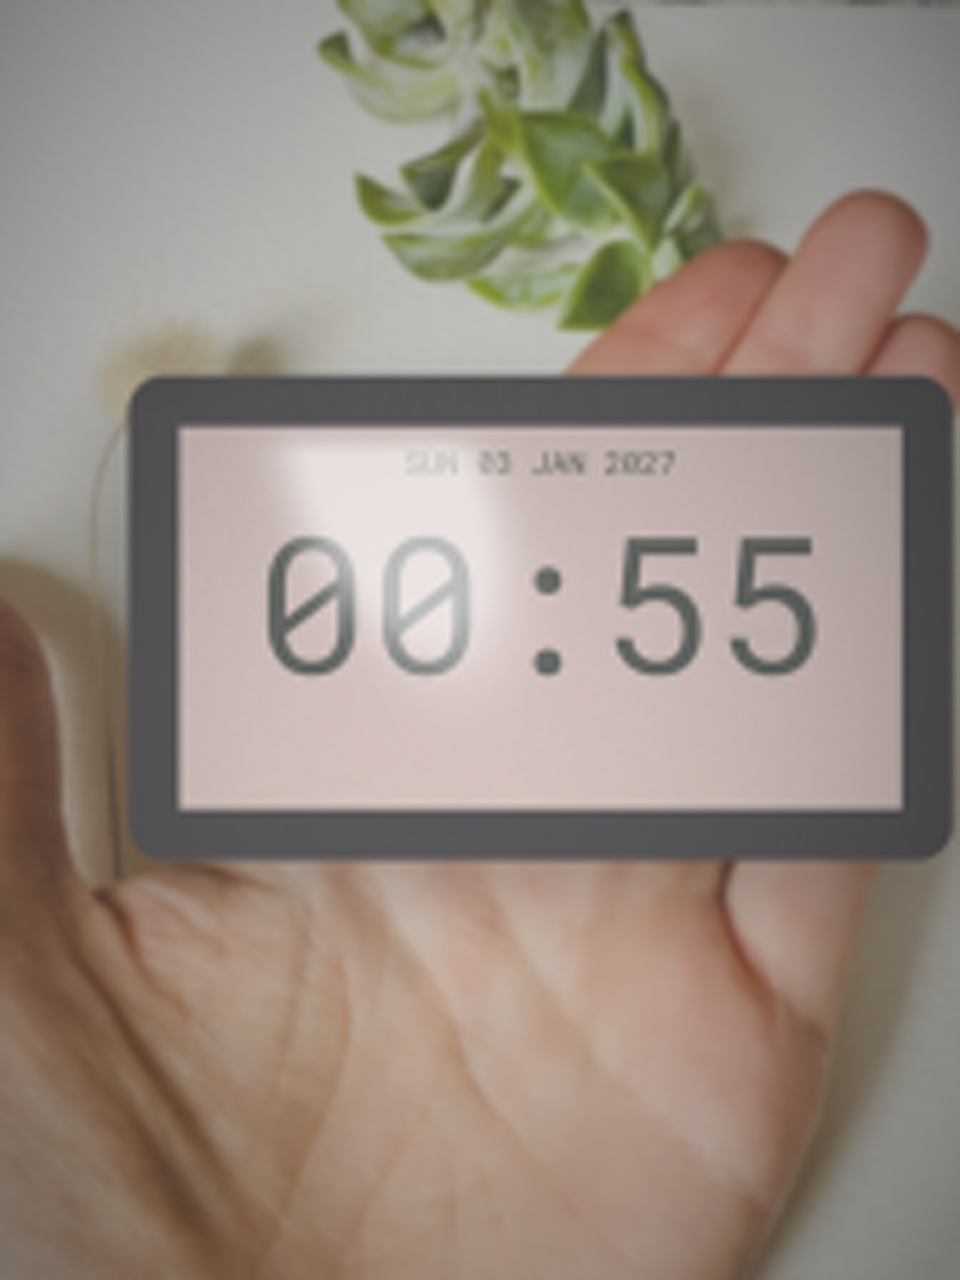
{"hour": 0, "minute": 55}
